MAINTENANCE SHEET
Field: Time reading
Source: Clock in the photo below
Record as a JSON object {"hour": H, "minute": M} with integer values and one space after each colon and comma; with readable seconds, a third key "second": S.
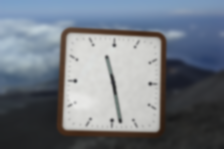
{"hour": 11, "minute": 28}
